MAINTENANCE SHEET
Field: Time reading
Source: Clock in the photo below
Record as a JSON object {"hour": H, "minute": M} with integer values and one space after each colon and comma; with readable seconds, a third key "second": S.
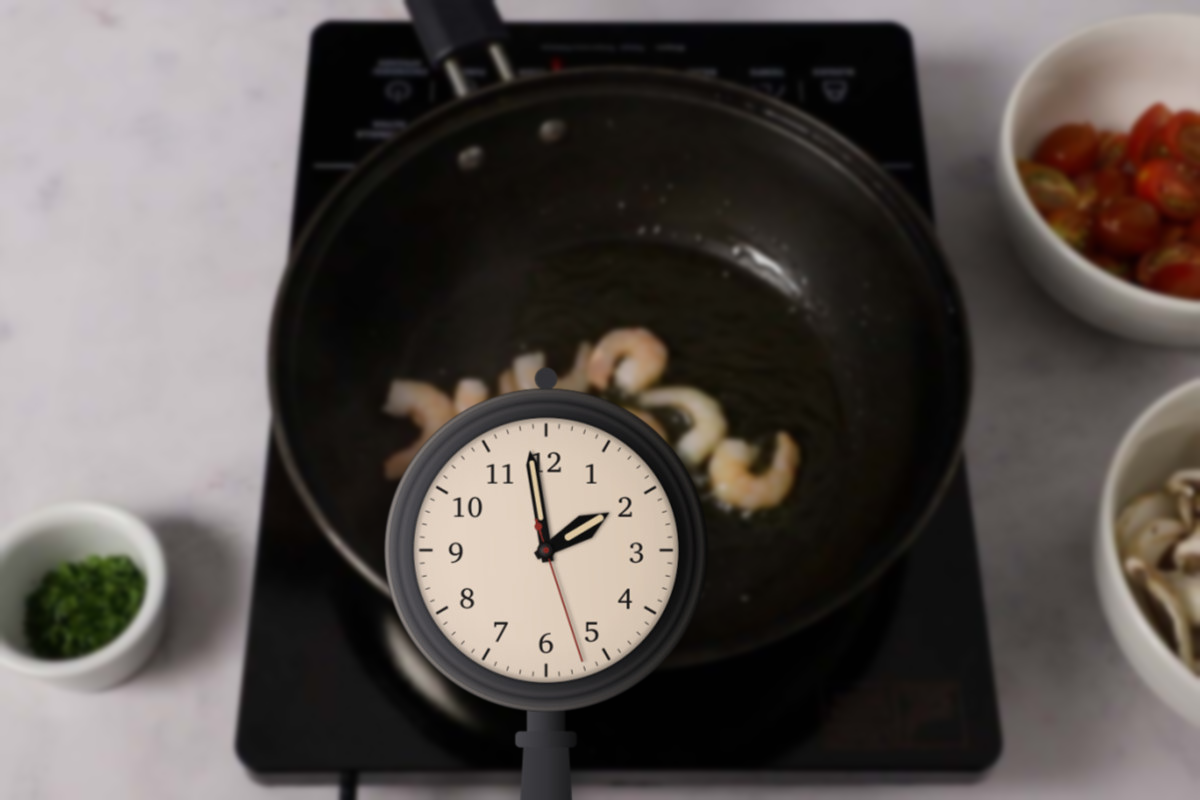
{"hour": 1, "minute": 58, "second": 27}
